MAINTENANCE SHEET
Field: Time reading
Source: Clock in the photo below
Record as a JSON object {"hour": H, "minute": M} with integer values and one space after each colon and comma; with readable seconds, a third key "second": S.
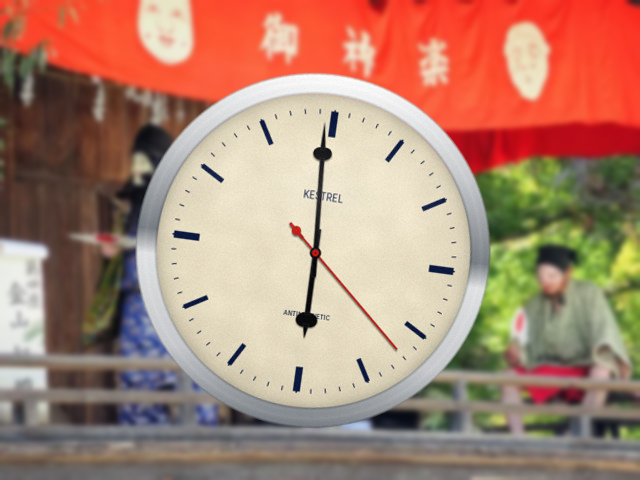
{"hour": 5, "minute": 59, "second": 22}
